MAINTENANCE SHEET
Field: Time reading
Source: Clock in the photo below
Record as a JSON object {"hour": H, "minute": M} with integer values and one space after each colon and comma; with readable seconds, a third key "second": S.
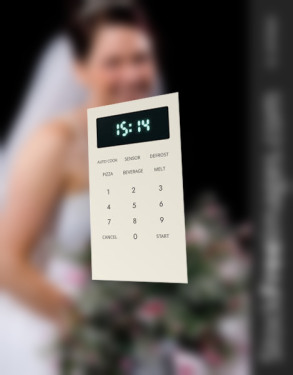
{"hour": 15, "minute": 14}
